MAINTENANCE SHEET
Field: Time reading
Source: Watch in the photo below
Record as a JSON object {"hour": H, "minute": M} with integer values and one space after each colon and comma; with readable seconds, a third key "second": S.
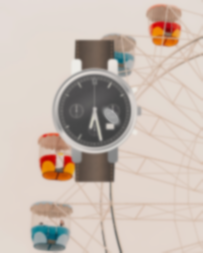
{"hour": 6, "minute": 28}
